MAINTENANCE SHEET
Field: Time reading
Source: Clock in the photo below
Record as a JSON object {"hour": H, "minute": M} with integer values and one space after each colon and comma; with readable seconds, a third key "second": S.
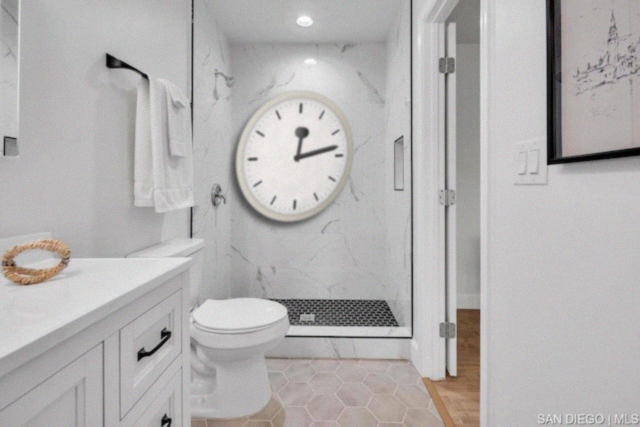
{"hour": 12, "minute": 13}
